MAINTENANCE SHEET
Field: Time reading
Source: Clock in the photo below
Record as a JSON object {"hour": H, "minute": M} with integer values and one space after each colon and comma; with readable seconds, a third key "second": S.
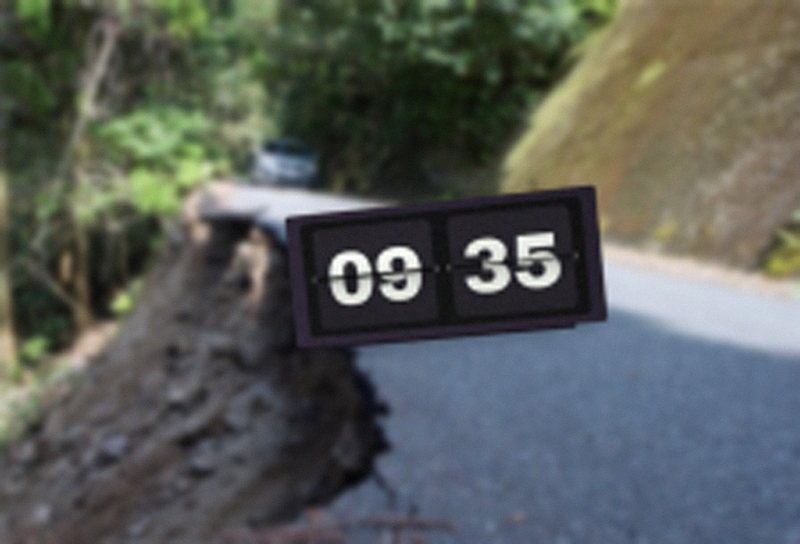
{"hour": 9, "minute": 35}
